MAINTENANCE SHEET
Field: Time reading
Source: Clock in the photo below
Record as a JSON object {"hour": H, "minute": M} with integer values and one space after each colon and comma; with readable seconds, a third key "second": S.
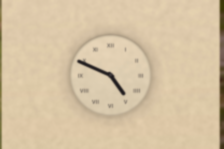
{"hour": 4, "minute": 49}
